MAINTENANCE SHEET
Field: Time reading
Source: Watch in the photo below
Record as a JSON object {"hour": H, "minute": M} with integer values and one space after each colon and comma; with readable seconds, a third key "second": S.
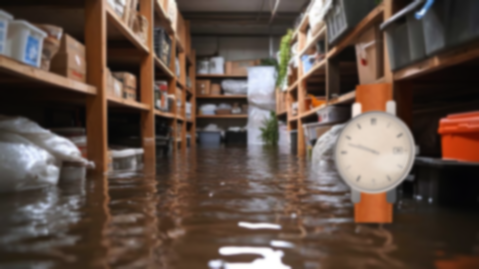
{"hour": 9, "minute": 48}
